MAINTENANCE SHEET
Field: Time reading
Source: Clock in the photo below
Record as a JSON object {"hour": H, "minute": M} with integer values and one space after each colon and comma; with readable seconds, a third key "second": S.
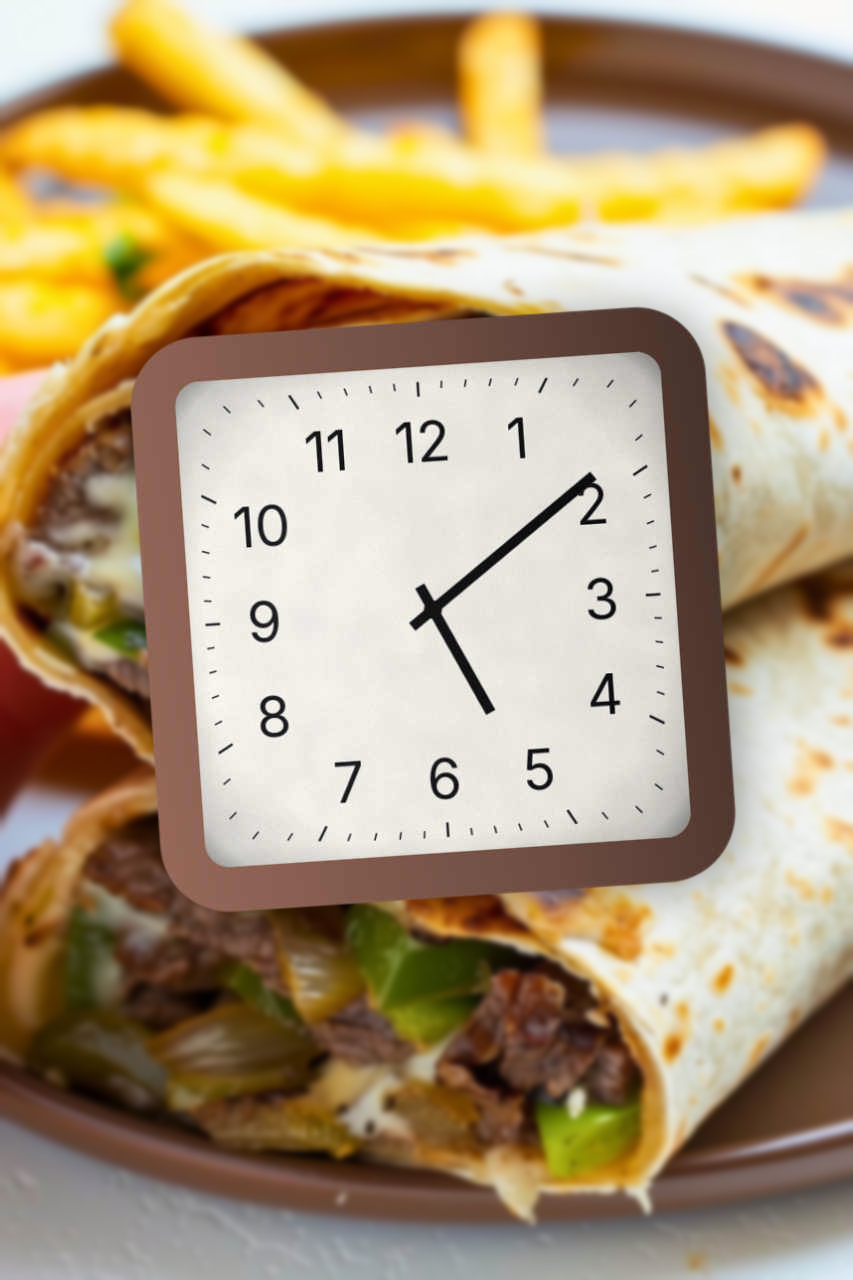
{"hour": 5, "minute": 9}
